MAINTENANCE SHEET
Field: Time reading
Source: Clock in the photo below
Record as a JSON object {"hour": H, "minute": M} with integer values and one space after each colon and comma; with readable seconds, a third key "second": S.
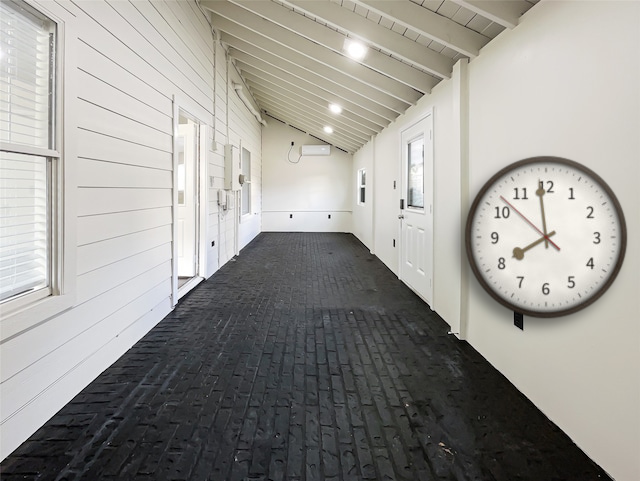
{"hour": 7, "minute": 58, "second": 52}
